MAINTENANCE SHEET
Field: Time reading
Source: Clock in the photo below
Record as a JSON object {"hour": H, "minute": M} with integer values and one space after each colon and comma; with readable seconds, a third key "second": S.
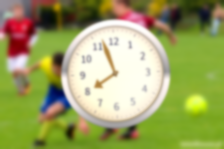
{"hour": 7, "minute": 57}
